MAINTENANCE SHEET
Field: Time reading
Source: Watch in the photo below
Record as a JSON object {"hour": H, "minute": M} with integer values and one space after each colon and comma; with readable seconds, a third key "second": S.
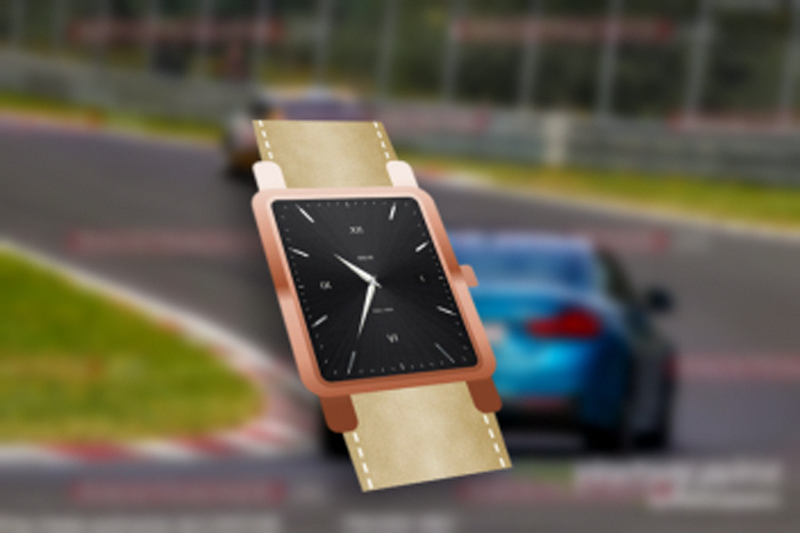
{"hour": 10, "minute": 35}
